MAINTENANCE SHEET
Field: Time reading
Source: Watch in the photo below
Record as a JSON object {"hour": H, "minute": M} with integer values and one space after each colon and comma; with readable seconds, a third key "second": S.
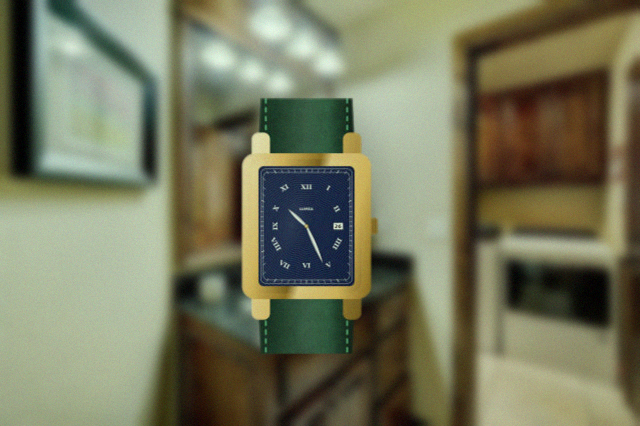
{"hour": 10, "minute": 26}
